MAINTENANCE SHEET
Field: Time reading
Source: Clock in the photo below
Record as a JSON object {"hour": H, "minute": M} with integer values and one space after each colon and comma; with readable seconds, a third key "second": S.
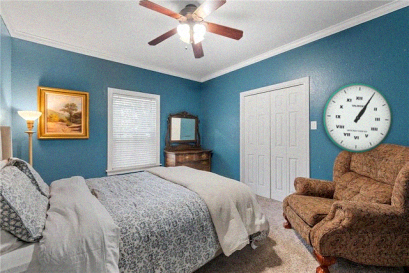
{"hour": 1, "minute": 5}
